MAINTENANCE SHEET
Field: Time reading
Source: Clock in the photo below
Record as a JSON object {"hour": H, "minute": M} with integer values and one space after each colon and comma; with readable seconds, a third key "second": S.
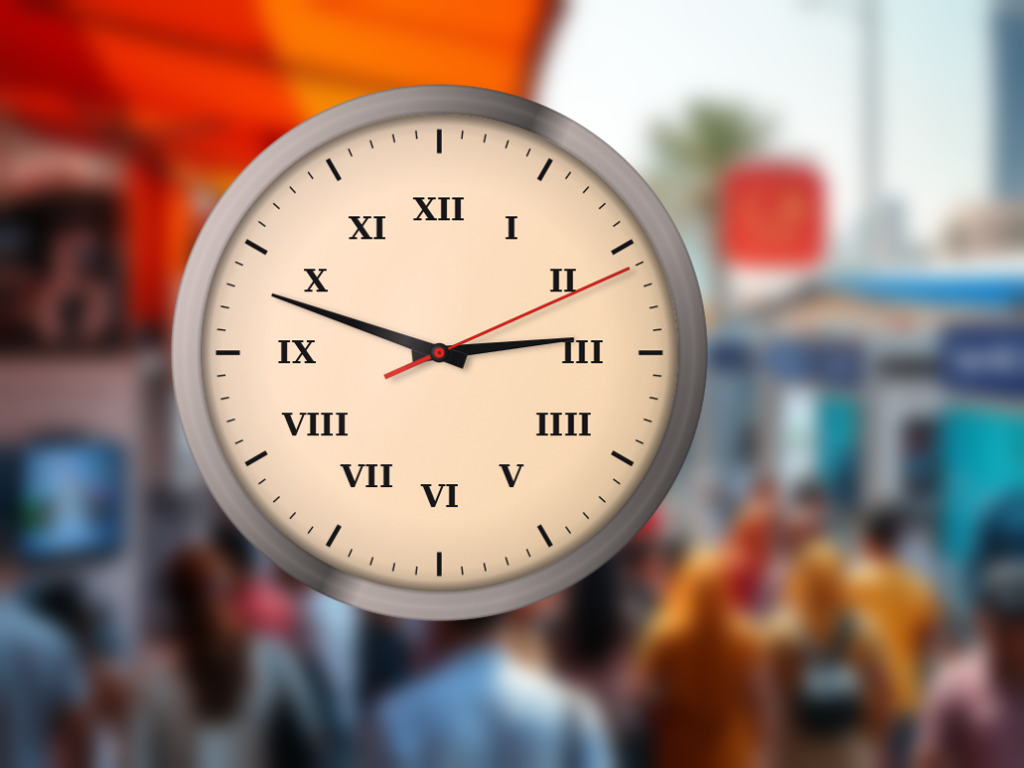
{"hour": 2, "minute": 48, "second": 11}
